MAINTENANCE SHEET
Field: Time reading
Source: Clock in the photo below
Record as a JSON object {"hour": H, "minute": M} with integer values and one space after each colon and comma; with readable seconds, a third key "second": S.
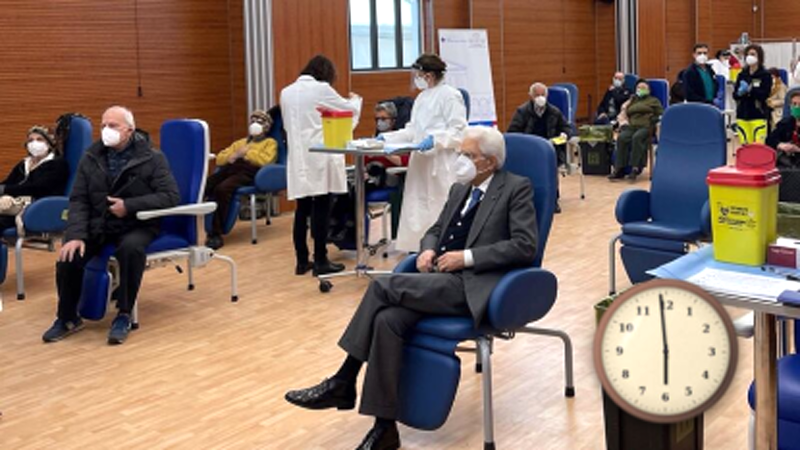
{"hour": 5, "minute": 59}
